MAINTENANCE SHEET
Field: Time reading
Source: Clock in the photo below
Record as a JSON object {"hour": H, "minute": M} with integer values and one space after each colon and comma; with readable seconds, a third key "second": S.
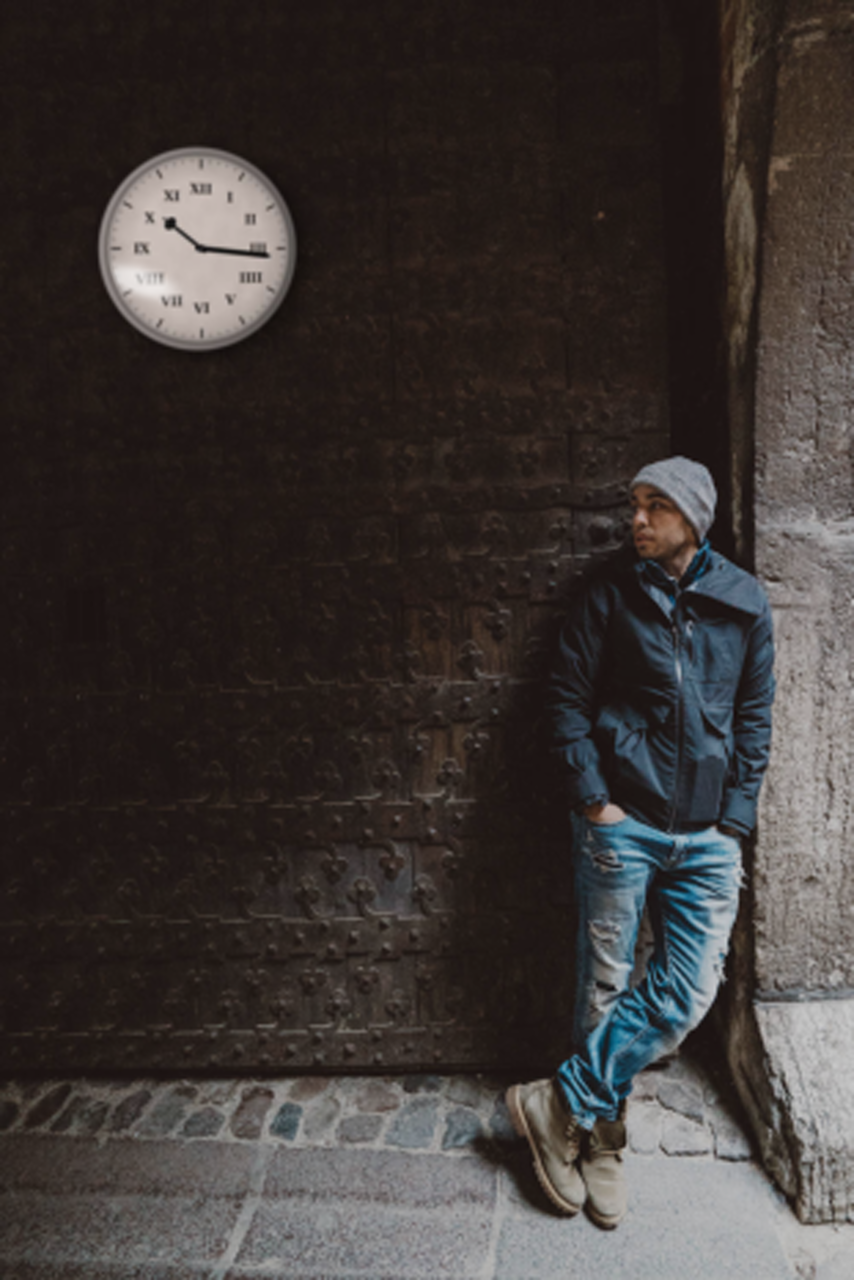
{"hour": 10, "minute": 16}
